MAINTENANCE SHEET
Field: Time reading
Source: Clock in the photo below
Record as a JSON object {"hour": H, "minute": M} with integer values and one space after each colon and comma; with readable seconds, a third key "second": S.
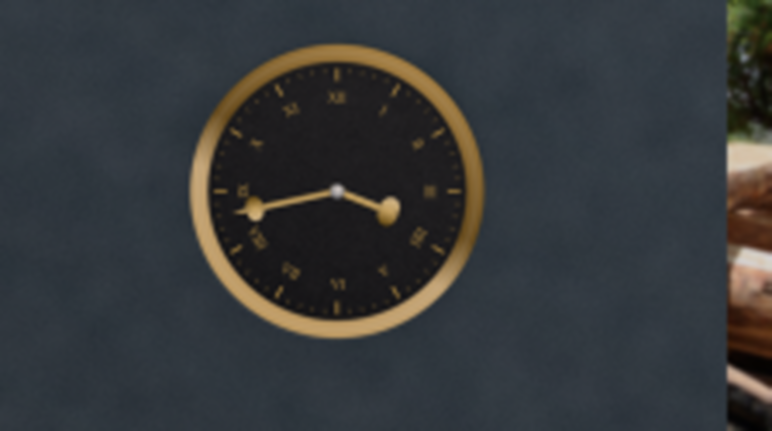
{"hour": 3, "minute": 43}
